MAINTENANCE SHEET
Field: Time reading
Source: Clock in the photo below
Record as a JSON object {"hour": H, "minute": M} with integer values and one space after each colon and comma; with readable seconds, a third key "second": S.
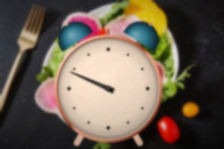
{"hour": 9, "minute": 49}
